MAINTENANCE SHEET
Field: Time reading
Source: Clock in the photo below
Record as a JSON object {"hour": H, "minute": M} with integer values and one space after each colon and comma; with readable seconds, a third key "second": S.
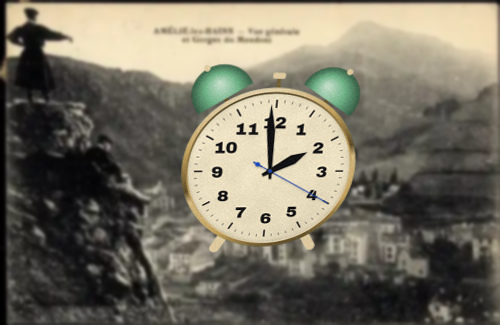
{"hour": 1, "minute": 59, "second": 20}
